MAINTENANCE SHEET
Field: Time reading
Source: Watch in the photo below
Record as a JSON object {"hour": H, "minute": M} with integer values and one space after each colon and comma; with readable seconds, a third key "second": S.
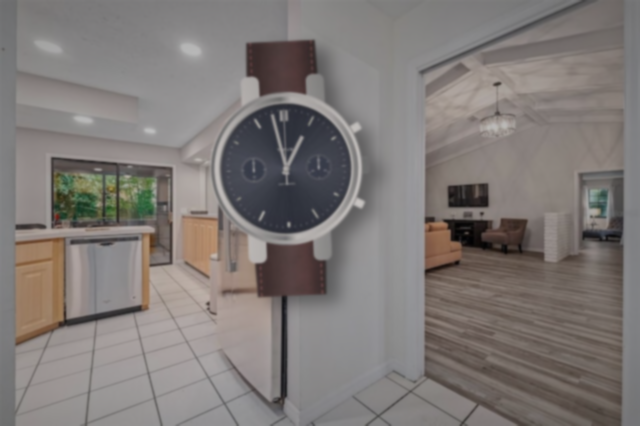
{"hour": 12, "minute": 58}
